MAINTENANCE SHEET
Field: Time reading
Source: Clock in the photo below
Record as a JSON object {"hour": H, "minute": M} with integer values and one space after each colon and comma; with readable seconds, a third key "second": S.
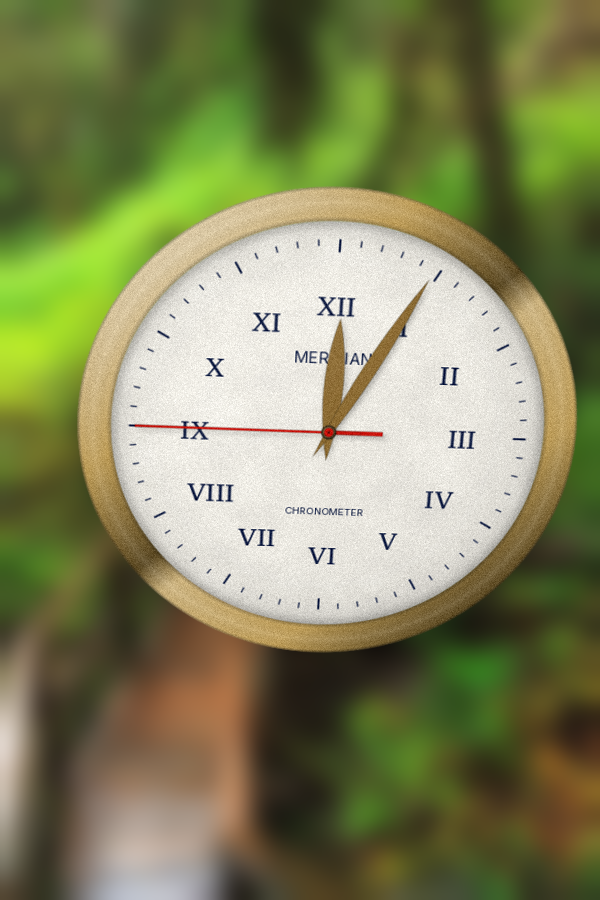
{"hour": 12, "minute": 4, "second": 45}
